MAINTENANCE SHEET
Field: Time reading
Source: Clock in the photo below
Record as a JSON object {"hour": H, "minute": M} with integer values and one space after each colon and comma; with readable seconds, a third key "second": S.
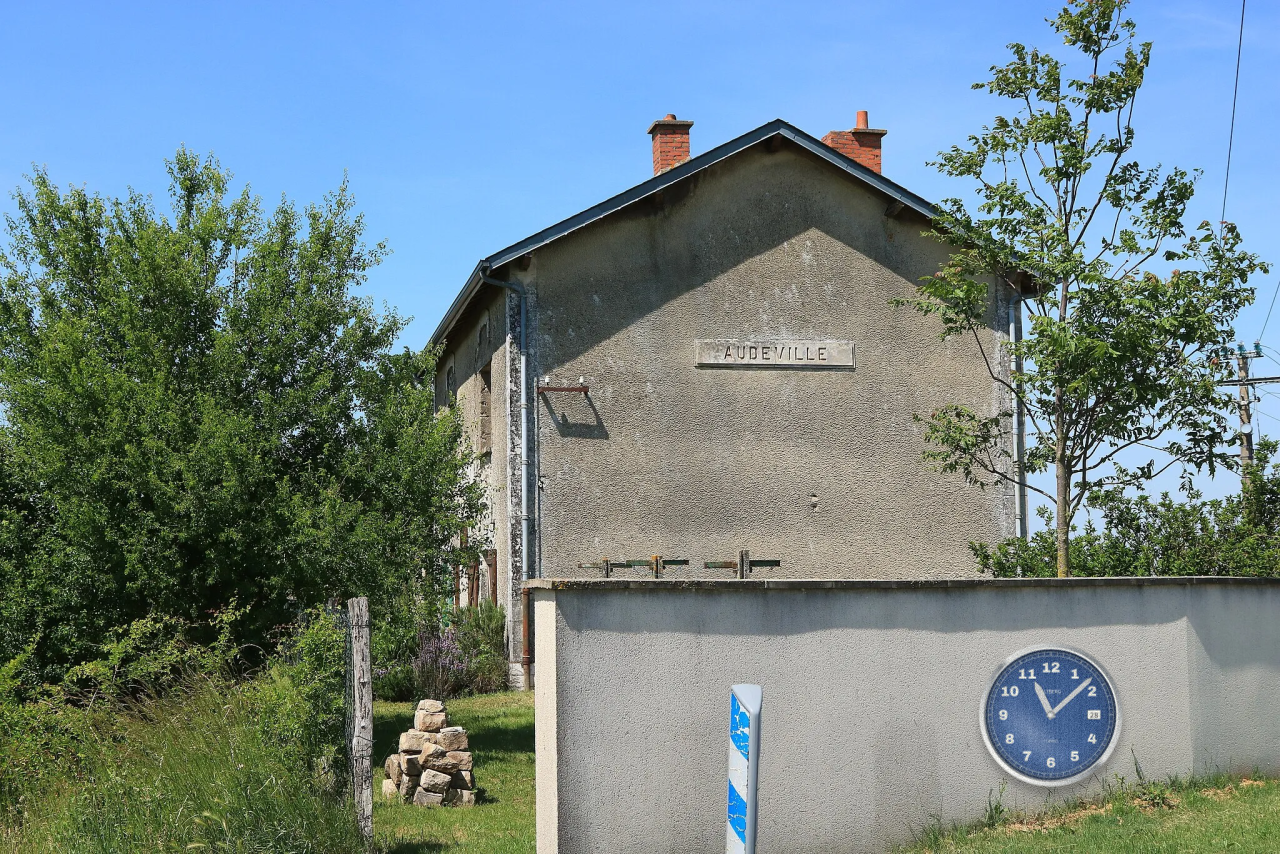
{"hour": 11, "minute": 8}
